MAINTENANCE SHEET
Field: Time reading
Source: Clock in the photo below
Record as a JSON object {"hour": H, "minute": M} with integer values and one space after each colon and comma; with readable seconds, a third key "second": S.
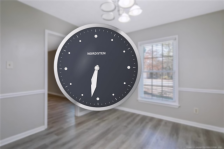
{"hour": 6, "minute": 32}
